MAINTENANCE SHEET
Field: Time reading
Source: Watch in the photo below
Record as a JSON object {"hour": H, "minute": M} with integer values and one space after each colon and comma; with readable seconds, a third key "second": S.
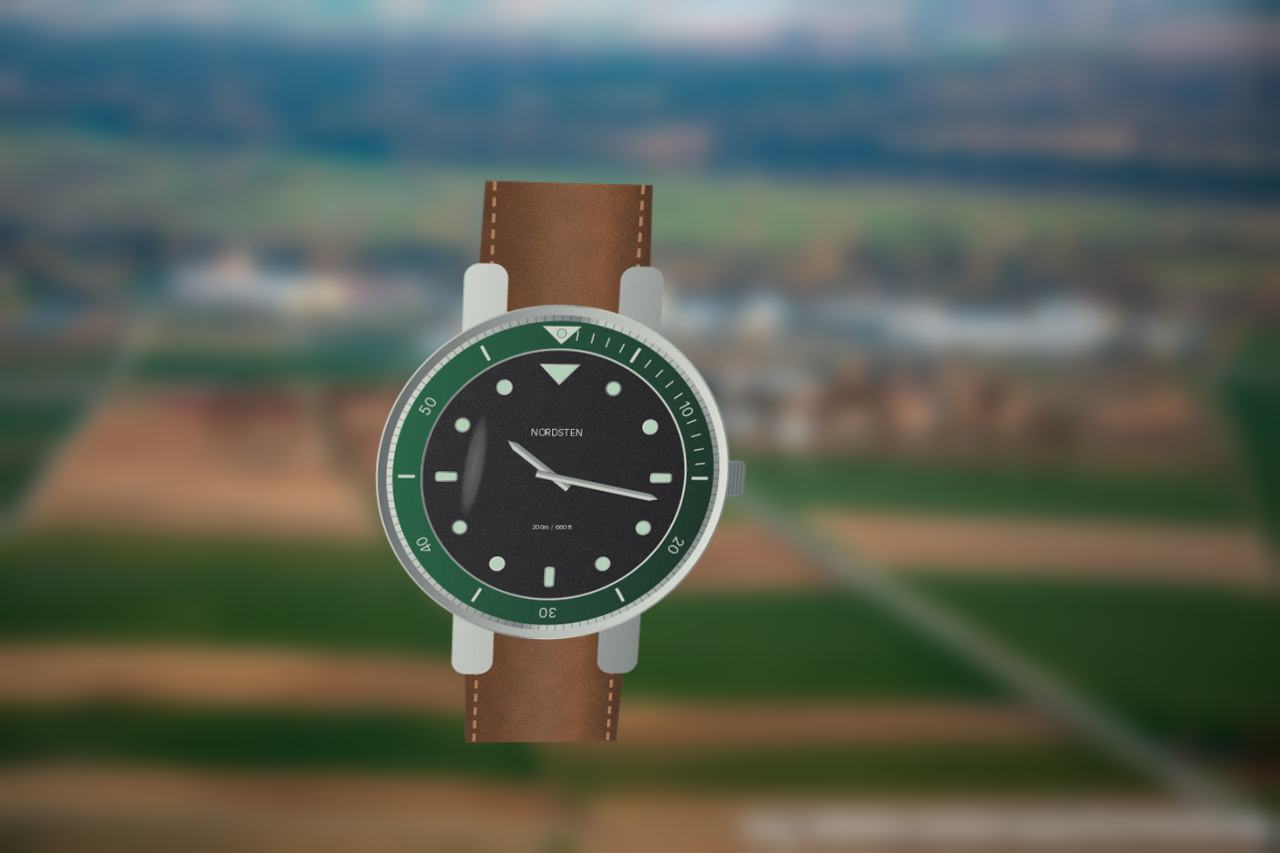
{"hour": 10, "minute": 17}
